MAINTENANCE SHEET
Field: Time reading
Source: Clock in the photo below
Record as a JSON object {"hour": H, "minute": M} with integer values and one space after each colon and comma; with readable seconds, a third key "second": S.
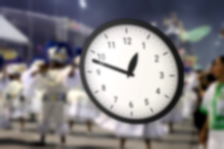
{"hour": 12, "minute": 48}
